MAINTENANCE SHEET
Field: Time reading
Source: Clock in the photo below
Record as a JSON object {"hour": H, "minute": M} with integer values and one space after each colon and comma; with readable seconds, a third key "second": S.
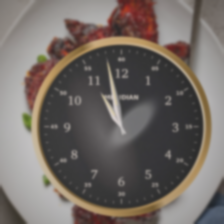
{"hour": 10, "minute": 58}
